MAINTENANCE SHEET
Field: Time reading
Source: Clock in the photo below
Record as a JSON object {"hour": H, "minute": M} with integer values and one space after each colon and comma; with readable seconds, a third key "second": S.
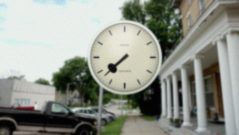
{"hour": 7, "minute": 38}
